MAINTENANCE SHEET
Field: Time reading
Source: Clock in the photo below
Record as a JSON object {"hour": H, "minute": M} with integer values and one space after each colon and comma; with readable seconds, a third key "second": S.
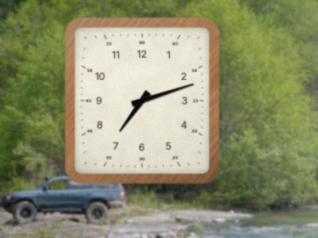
{"hour": 7, "minute": 12}
